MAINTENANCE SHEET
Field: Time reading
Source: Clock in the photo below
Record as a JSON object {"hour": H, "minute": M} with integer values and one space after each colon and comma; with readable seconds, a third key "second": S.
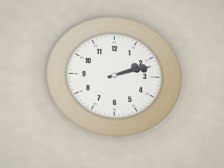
{"hour": 2, "minute": 12}
